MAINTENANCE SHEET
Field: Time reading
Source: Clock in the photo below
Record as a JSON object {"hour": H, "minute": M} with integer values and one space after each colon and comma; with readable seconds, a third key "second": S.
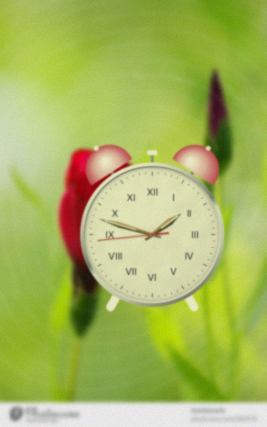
{"hour": 1, "minute": 47, "second": 44}
